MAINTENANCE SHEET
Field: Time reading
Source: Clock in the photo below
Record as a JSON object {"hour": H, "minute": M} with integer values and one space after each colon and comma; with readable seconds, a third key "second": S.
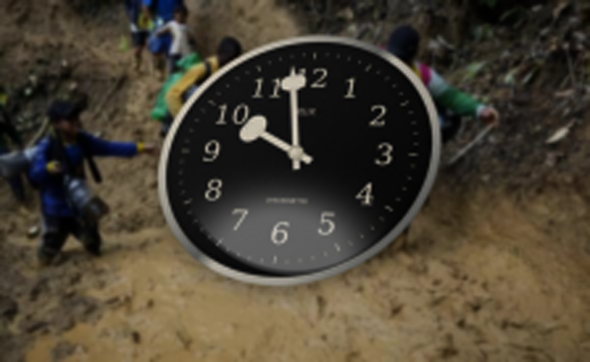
{"hour": 9, "minute": 58}
